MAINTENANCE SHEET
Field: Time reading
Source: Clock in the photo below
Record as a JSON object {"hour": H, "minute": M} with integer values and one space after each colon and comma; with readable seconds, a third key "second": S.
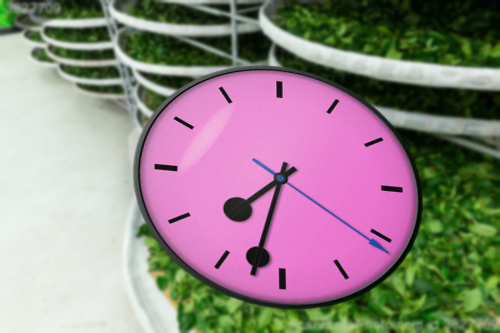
{"hour": 7, "minute": 32, "second": 21}
